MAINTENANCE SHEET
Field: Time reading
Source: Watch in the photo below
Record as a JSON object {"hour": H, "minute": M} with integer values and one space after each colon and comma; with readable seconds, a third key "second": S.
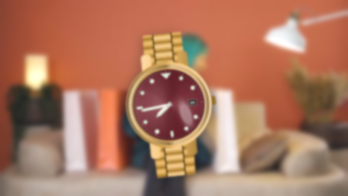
{"hour": 7, "minute": 44}
